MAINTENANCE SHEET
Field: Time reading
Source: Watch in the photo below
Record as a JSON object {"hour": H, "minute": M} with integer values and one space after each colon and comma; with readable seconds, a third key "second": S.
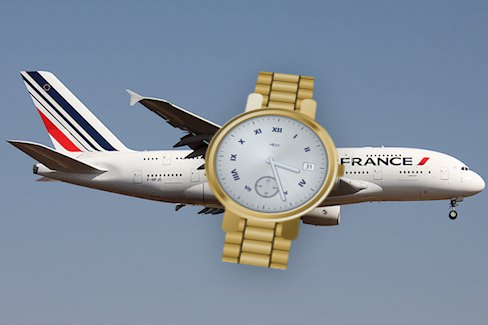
{"hour": 3, "minute": 26}
